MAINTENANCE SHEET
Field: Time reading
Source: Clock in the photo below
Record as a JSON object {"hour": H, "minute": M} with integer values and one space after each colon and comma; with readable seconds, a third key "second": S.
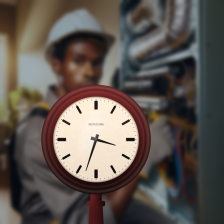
{"hour": 3, "minute": 33}
